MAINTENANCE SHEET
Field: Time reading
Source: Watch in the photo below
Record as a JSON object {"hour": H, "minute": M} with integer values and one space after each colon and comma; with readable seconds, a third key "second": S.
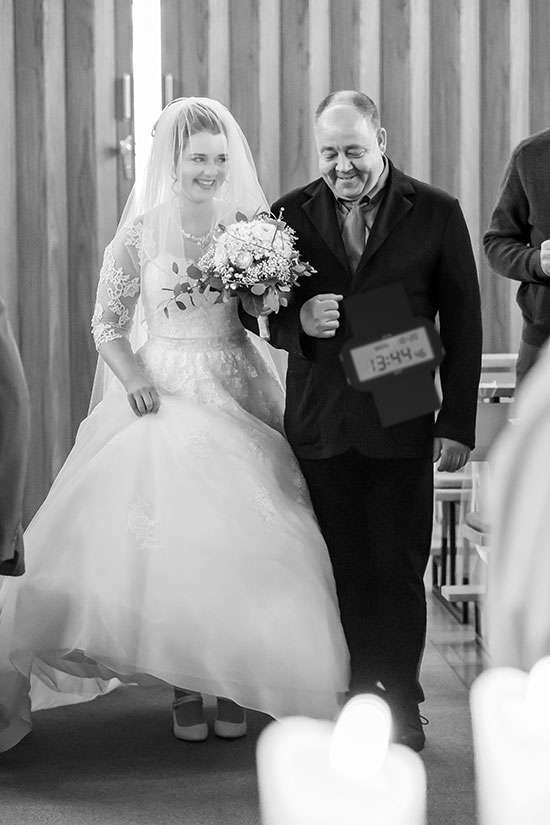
{"hour": 13, "minute": 44}
